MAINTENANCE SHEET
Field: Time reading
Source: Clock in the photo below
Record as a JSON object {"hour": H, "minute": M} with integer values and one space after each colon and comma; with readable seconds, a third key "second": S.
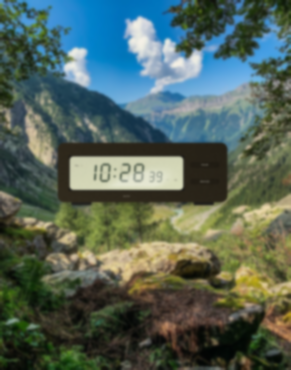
{"hour": 10, "minute": 28}
